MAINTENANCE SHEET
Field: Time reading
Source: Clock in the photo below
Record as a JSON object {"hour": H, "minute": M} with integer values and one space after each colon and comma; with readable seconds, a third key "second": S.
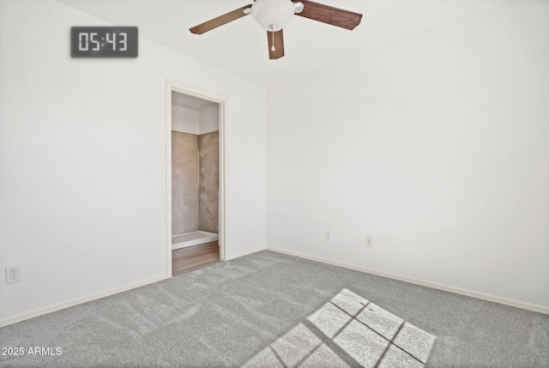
{"hour": 5, "minute": 43}
